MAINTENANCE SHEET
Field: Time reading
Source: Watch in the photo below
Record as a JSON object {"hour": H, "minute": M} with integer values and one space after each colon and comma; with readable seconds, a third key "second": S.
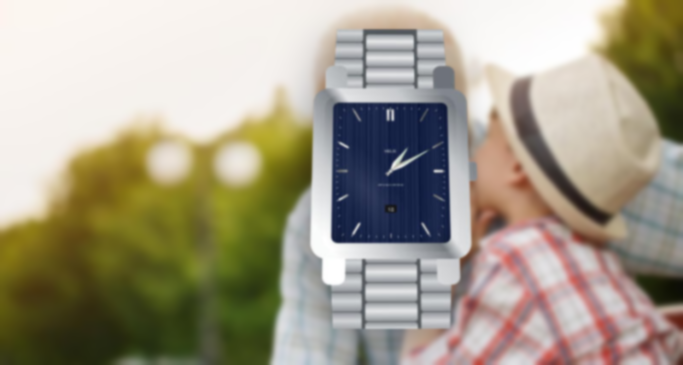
{"hour": 1, "minute": 10}
